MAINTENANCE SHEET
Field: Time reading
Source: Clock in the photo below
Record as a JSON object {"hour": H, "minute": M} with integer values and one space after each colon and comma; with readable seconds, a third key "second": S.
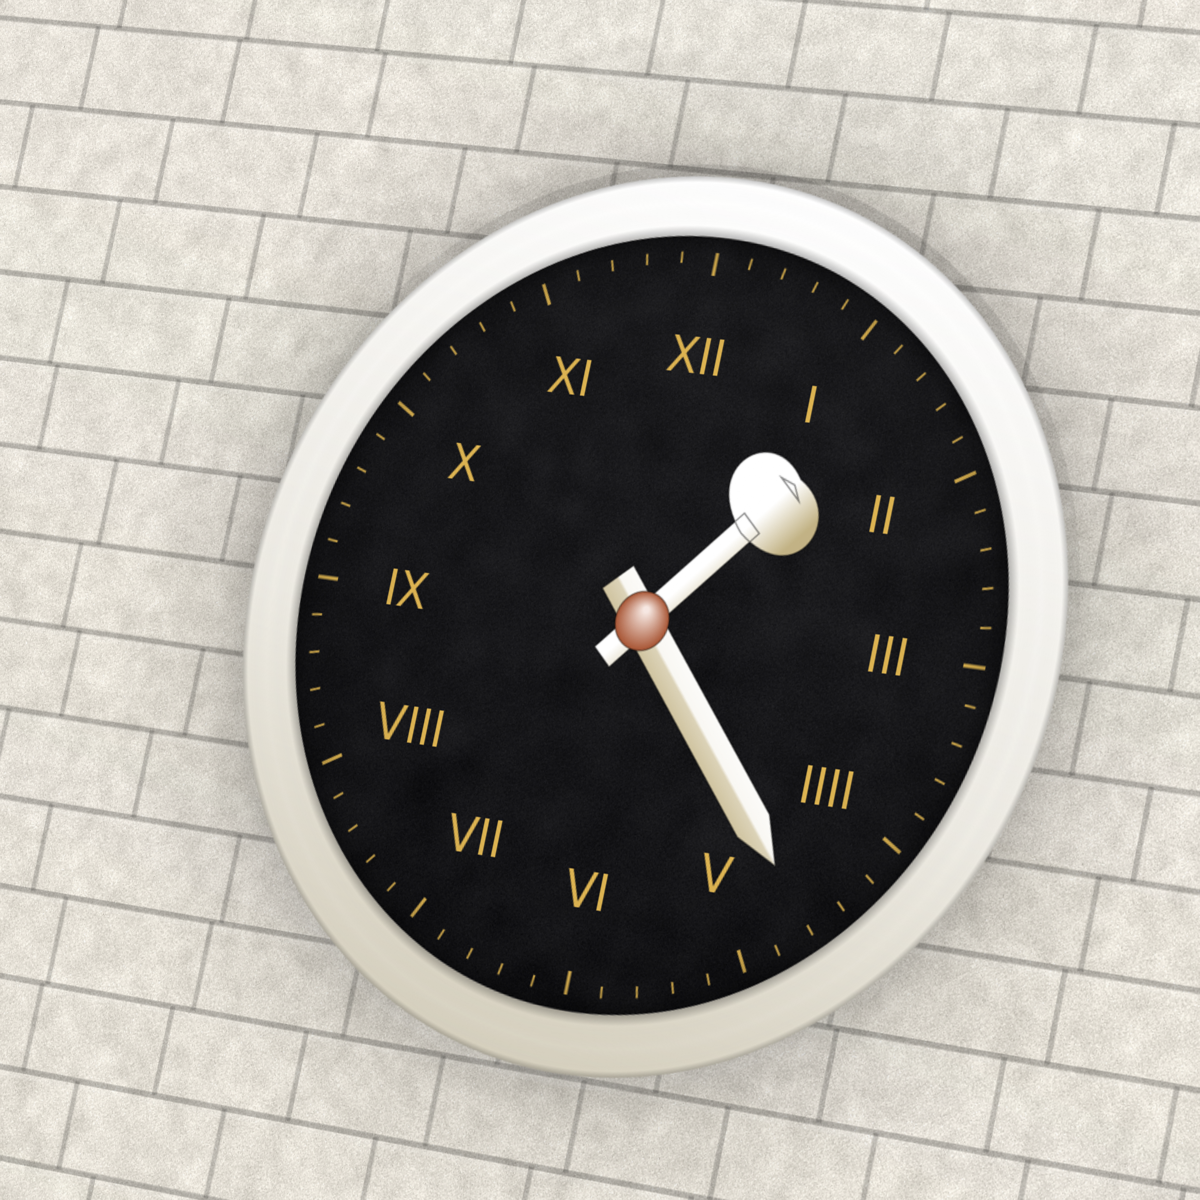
{"hour": 1, "minute": 23}
